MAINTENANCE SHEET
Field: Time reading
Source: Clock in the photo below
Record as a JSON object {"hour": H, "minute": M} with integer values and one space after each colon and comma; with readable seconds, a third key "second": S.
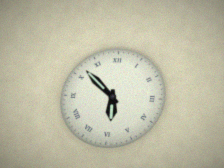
{"hour": 5, "minute": 52}
